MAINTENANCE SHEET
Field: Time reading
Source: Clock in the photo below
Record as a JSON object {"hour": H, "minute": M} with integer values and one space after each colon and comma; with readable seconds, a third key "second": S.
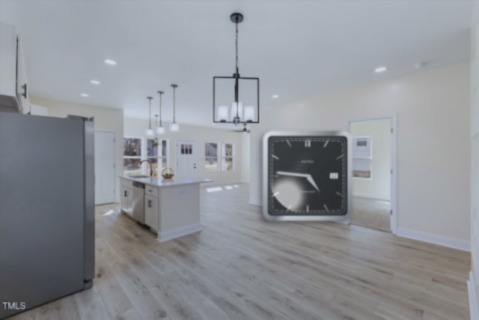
{"hour": 4, "minute": 46}
